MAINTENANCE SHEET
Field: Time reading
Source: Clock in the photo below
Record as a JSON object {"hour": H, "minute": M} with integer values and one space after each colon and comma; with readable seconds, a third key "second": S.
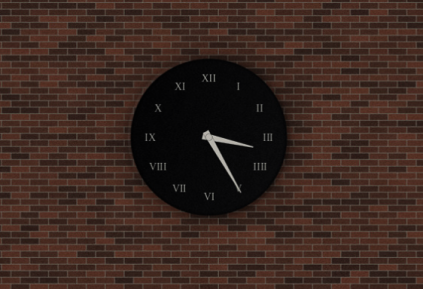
{"hour": 3, "minute": 25}
